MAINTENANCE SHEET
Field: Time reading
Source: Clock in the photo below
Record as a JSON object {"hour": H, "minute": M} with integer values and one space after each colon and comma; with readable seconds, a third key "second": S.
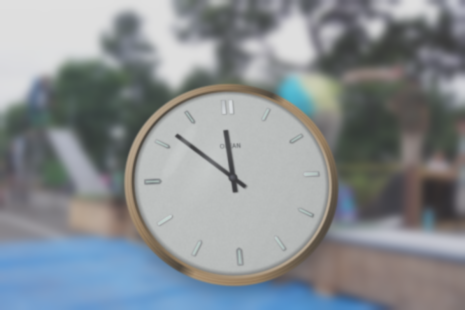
{"hour": 11, "minute": 52}
